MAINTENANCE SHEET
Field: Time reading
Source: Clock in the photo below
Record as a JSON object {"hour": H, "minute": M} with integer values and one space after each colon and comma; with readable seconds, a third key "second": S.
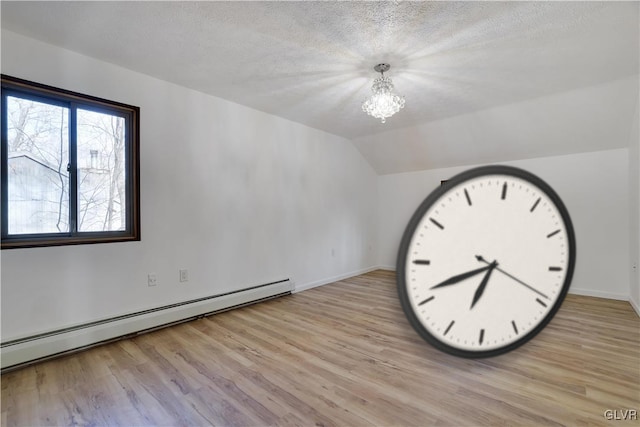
{"hour": 6, "minute": 41, "second": 19}
